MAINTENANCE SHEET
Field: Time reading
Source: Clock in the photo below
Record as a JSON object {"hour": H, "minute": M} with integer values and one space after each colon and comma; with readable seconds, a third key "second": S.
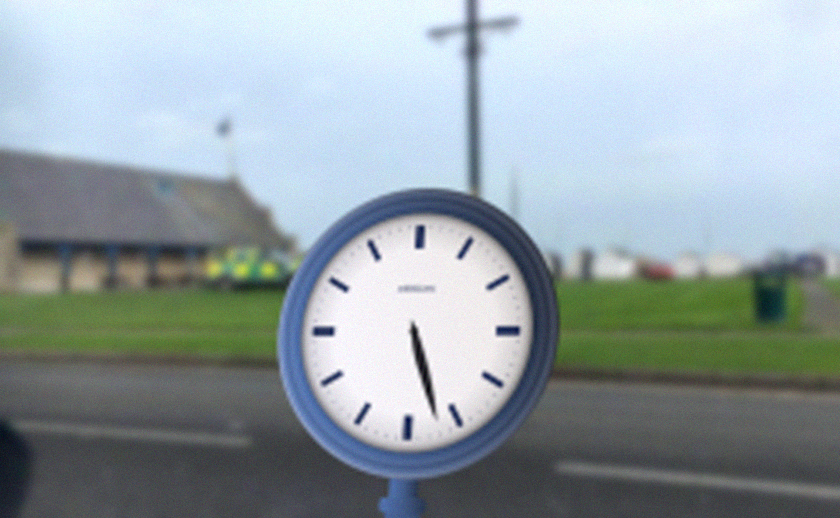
{"hour": 5, "minute": 27}
